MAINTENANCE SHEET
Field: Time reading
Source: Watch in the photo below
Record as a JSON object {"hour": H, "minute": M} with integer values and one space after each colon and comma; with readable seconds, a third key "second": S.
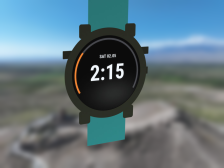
{"hour": 2, "minute": 15}
